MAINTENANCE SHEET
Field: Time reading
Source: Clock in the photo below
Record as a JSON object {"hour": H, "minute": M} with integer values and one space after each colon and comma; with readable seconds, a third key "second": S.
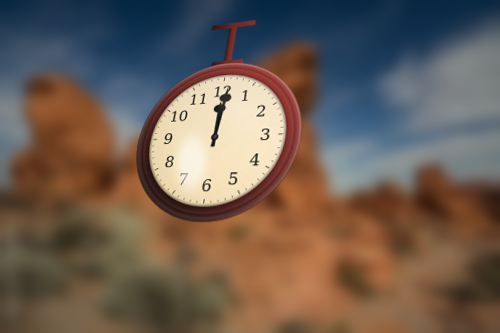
{"hour": 12, "minute": 1}
